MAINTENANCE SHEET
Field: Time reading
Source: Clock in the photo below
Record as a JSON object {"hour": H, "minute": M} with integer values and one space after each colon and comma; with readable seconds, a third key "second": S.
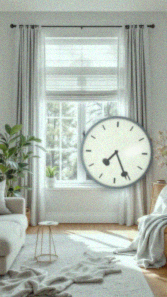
{"hour": 7, "minute": 26}
